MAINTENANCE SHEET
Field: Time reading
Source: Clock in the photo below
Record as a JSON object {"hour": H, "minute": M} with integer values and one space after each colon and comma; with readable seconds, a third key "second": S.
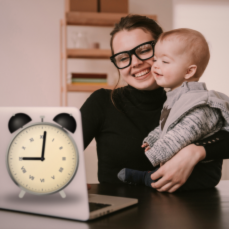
{"hour": 9, "minute": 1}
